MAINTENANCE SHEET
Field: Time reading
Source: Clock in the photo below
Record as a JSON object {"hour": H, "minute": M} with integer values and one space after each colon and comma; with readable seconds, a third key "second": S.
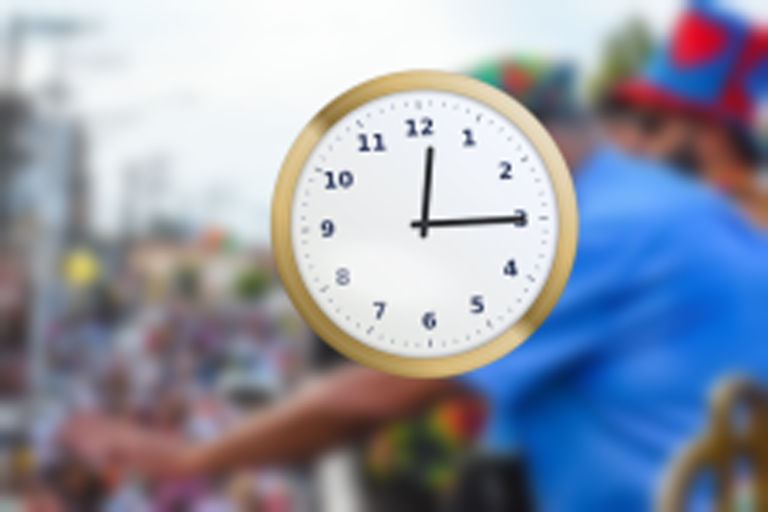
{"hour": 12, "minute": 15}
